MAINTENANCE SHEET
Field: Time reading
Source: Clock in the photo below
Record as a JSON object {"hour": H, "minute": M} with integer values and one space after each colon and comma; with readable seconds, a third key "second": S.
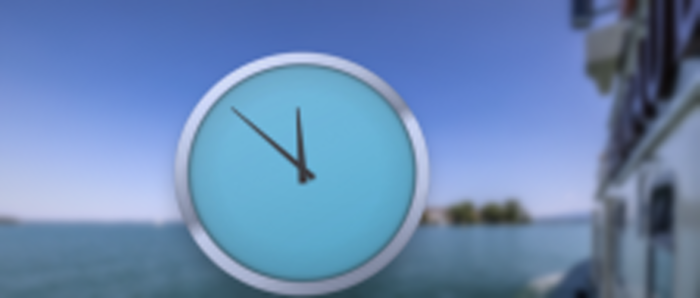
{"hour": 11, "minute": 52}
